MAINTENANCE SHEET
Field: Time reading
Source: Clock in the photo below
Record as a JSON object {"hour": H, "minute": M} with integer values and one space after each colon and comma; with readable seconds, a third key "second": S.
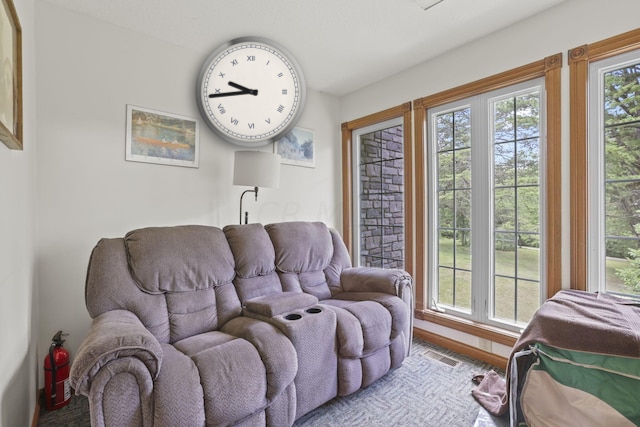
{"hour": 9, "minute": 44}
